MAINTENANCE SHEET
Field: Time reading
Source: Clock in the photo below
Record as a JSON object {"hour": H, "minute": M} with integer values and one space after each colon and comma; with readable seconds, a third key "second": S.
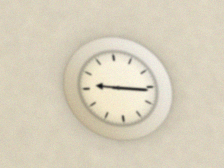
{"hour": 9, "minute": 16}
